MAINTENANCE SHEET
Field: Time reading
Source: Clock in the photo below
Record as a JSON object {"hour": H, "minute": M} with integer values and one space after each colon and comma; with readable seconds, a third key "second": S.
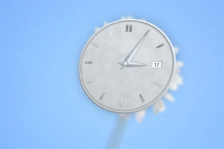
{"hour": 3, "minute": 5}
